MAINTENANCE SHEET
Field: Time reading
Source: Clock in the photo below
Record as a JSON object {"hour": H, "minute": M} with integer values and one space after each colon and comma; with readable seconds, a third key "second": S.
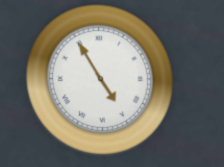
{"hour": 4, "minute": 55}
